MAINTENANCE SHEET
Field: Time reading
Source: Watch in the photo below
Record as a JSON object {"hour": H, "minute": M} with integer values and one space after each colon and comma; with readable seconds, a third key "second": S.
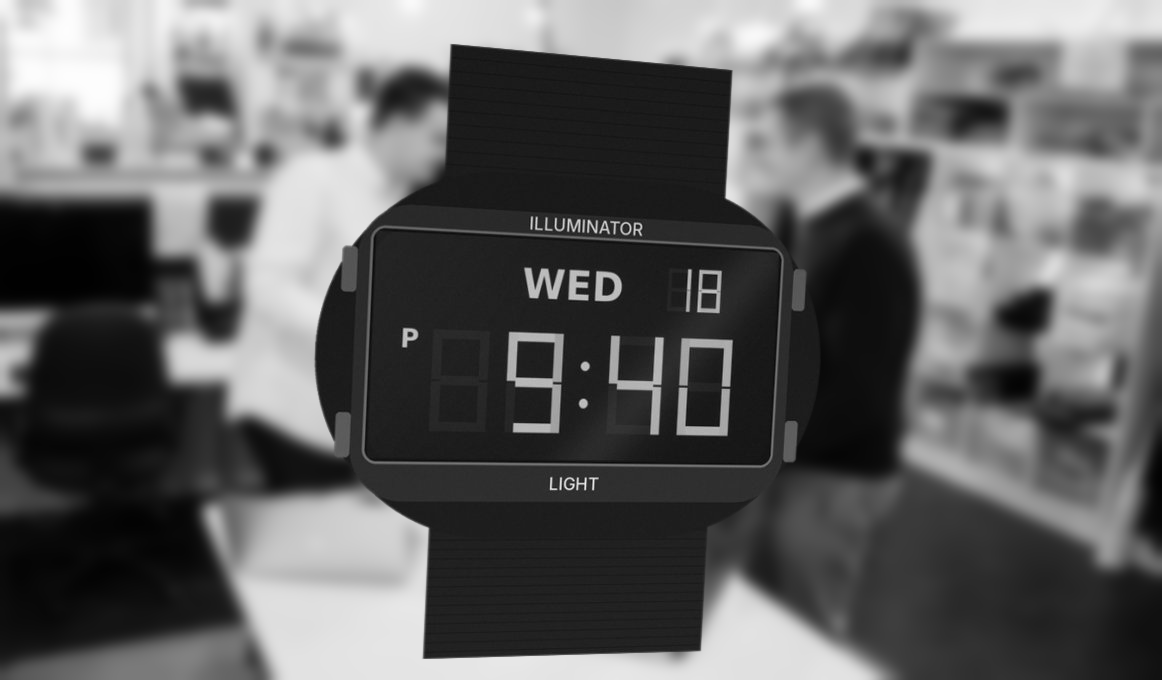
{"hour": 9, "minute": 40}
